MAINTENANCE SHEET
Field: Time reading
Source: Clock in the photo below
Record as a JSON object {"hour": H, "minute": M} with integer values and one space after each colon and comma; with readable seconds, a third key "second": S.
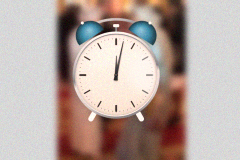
{"hour": 12, "minute": 2}
